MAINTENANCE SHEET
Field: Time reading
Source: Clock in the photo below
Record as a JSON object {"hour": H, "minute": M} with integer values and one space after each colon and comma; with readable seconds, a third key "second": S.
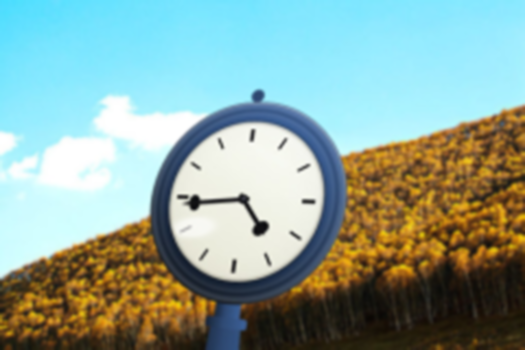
{"hour": 4, "minute": 44}
